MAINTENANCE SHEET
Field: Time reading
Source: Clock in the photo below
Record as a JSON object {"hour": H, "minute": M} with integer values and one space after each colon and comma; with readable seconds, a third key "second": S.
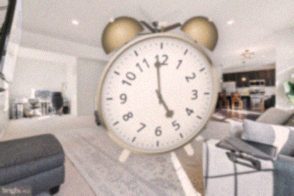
{"hour": 4, "minute": 59}
